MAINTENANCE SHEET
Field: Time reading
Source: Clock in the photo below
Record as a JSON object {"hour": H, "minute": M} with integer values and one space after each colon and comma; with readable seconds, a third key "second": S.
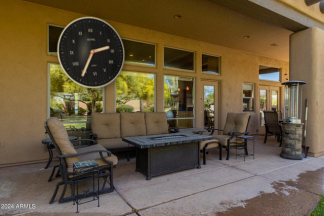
{"hour": 2, "minute": 35}
